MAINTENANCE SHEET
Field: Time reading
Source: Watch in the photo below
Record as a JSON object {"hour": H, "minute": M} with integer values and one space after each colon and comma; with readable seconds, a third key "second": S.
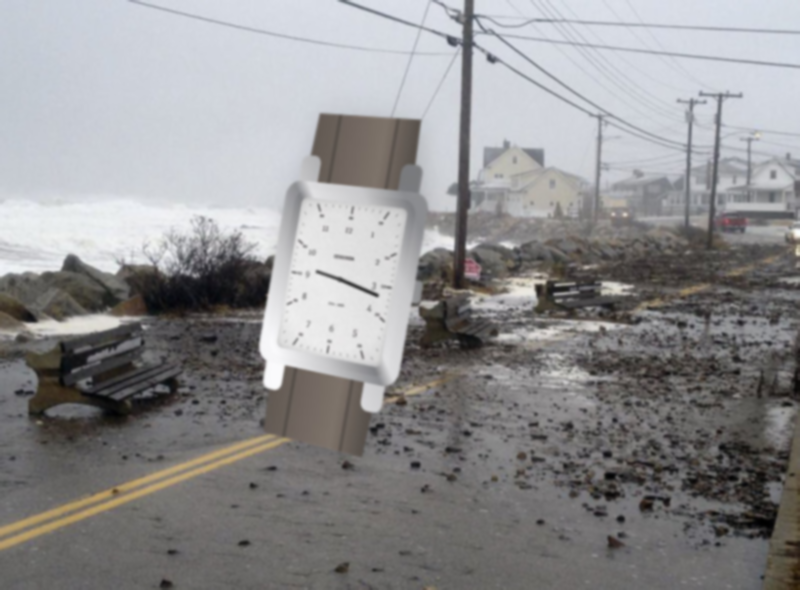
{"hour": 9, "minute": 17}
